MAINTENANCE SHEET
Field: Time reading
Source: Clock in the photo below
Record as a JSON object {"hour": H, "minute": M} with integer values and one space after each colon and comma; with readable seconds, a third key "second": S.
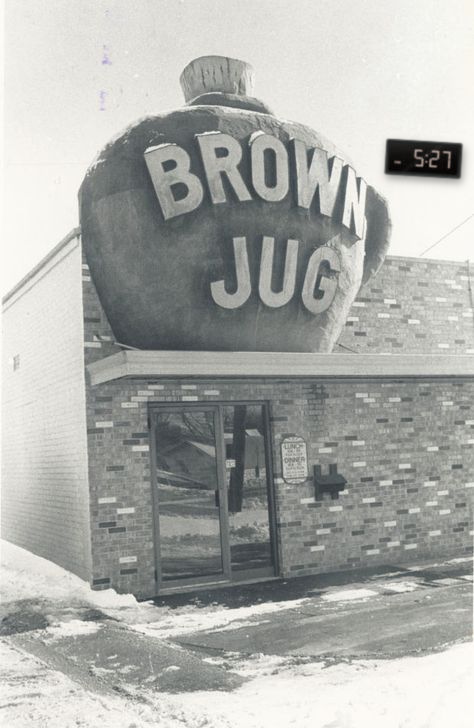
{"hour": 5, "minute": 27}
